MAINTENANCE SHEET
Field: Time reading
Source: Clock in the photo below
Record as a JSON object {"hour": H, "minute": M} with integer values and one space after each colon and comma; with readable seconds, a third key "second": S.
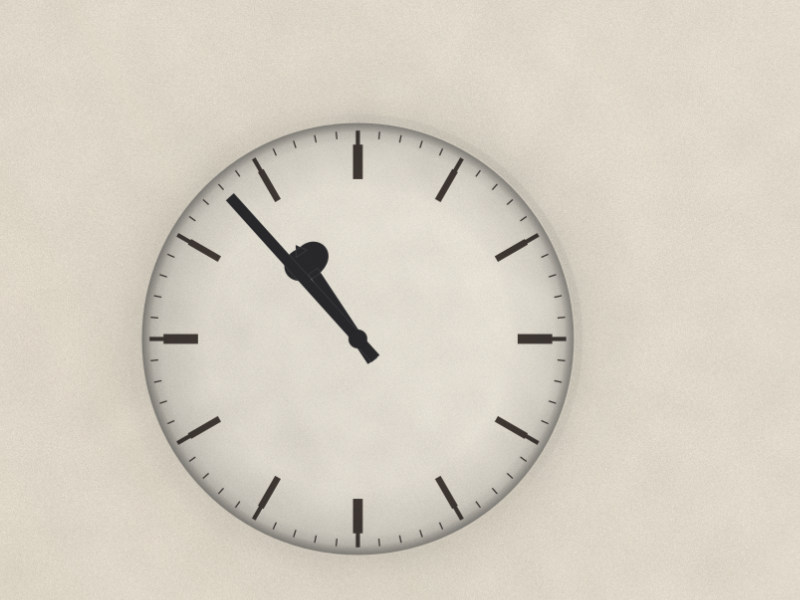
{"hour": 10, "minute": 53}
